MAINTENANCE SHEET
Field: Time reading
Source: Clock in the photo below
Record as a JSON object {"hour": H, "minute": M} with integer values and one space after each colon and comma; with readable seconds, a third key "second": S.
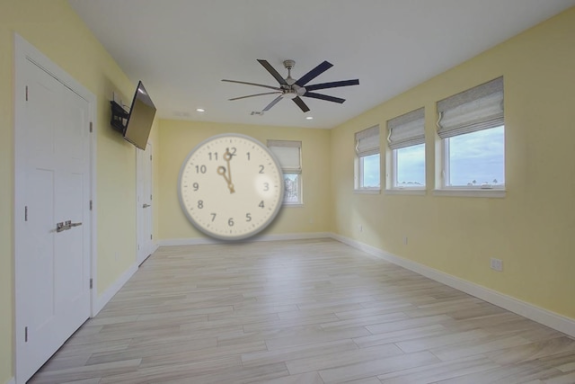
{"hour": 10, "minute": 59}
